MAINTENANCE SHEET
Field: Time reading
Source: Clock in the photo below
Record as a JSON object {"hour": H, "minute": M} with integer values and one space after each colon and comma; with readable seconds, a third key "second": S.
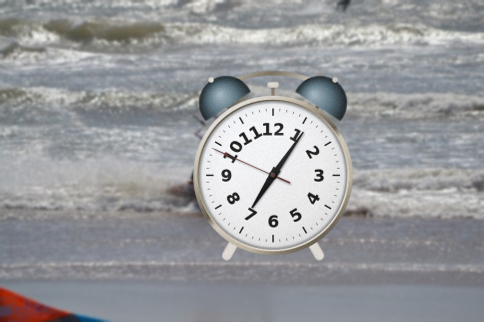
{"hour": 7, "minute": 5, "second": 49}
